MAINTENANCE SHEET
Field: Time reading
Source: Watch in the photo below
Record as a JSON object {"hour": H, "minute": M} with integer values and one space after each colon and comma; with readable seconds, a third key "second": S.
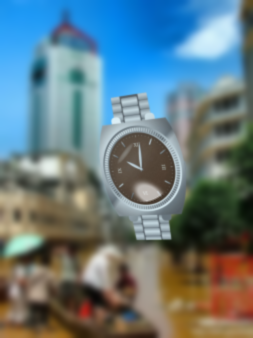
{"hour": 10, "minute": 1}
